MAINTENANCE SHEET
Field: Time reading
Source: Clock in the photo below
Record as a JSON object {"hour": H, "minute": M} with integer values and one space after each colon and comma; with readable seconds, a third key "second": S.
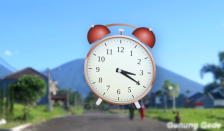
{"hour": 3, "minute": 20}
